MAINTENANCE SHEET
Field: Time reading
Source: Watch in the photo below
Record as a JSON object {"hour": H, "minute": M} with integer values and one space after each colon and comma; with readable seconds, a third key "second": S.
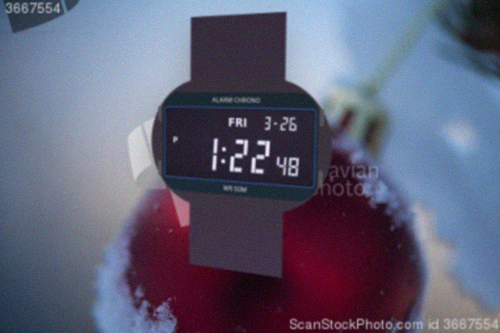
{"hour": 1, "minute": 22, "second": 48}
